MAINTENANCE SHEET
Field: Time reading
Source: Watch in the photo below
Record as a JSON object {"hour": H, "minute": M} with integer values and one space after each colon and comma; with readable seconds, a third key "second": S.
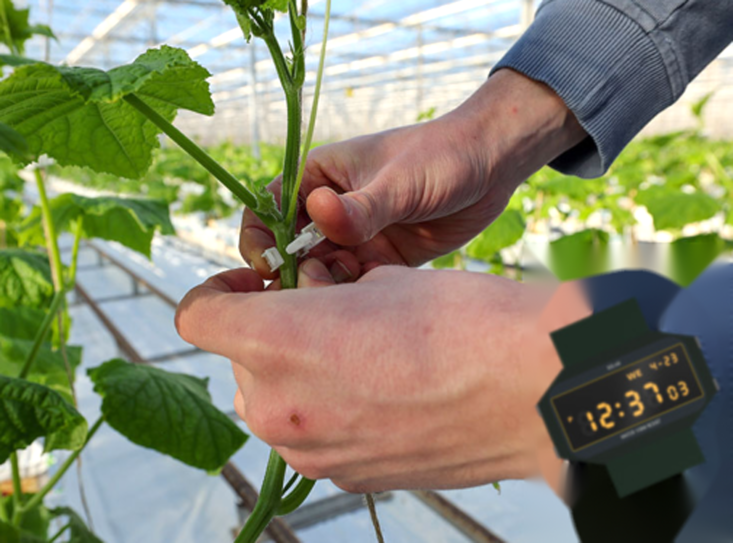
{"hour": 12, "minute": 37}
